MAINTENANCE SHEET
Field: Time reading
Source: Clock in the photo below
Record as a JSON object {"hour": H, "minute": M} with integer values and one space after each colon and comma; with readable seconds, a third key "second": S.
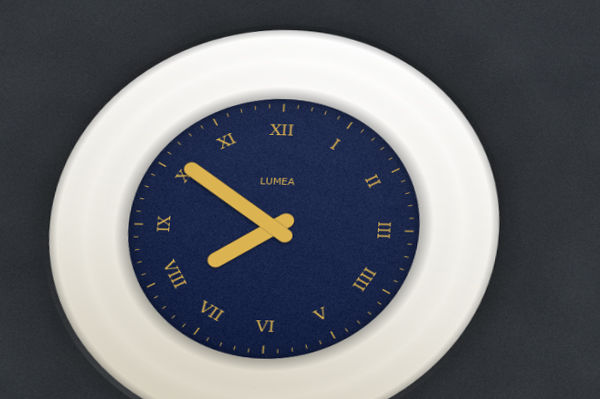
{"hour": 7, "minute": 51}
